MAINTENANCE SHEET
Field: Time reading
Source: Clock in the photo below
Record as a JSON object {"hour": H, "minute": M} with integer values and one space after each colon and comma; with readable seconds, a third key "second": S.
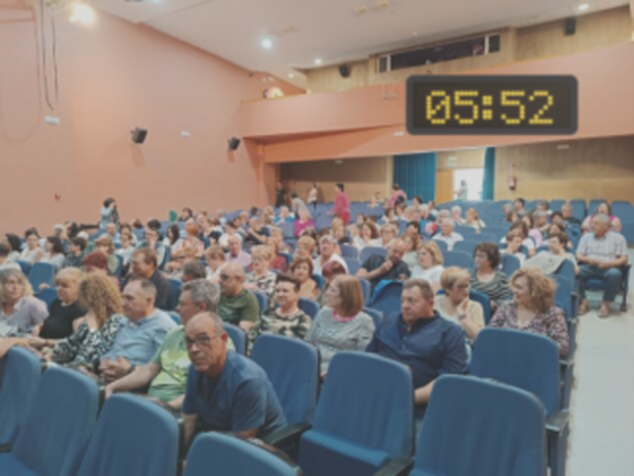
{"hour": 5, "minute": 52}
